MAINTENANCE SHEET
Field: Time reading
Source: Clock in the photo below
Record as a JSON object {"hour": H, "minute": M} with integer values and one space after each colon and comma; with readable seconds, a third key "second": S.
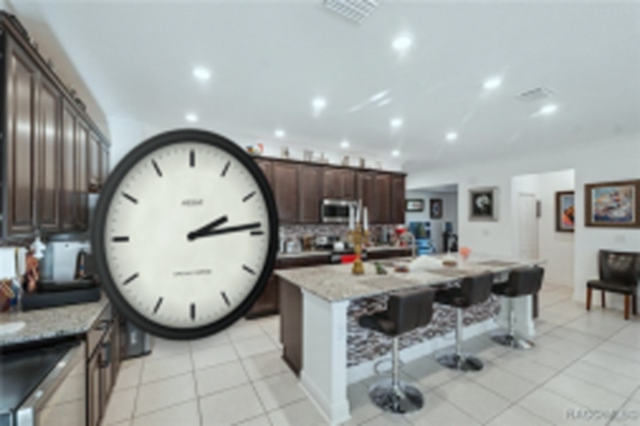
{"hour": 2, "minute": 14}
